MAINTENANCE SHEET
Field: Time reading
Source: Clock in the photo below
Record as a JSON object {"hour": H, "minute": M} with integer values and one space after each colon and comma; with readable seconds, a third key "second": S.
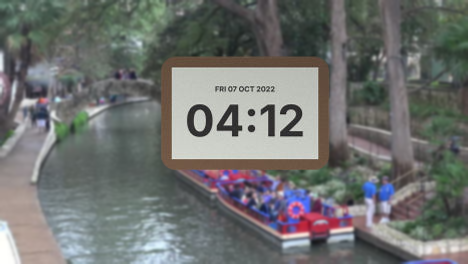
{"hour": 4, "minute": 12}
